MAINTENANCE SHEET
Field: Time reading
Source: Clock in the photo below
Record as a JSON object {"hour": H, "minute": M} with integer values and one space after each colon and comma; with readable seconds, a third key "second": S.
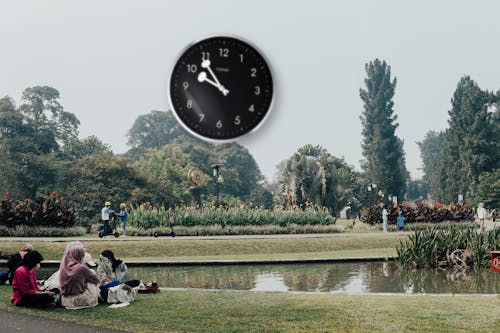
{"hour": 9, "minute": 54}
